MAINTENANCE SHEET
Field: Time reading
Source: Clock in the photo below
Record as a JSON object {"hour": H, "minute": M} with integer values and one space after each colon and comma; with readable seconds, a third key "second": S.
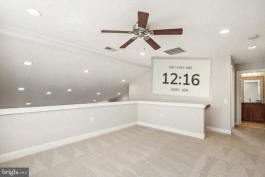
{"hour": 12, "minute": 16}
